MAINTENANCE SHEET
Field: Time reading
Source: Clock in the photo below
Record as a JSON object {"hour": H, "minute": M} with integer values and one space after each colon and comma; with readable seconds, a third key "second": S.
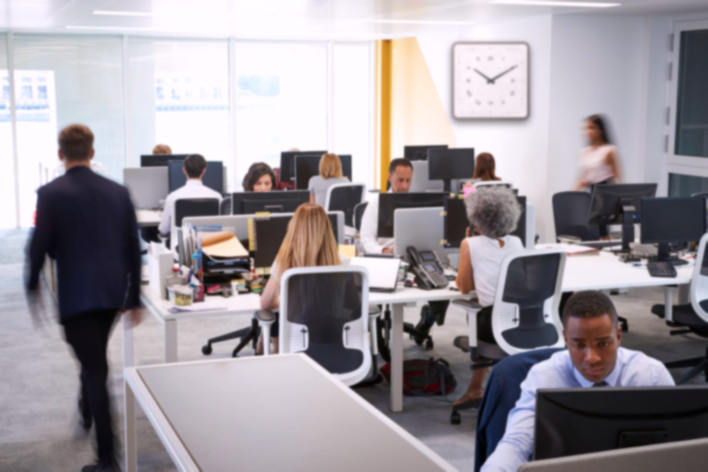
{"hour": 10, "minute": 10}
